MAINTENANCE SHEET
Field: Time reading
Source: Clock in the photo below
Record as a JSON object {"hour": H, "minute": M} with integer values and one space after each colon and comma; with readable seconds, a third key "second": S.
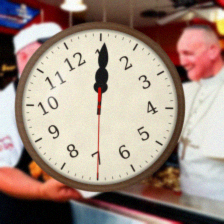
{"hour": 1, "minute": 5, "second": 35}
